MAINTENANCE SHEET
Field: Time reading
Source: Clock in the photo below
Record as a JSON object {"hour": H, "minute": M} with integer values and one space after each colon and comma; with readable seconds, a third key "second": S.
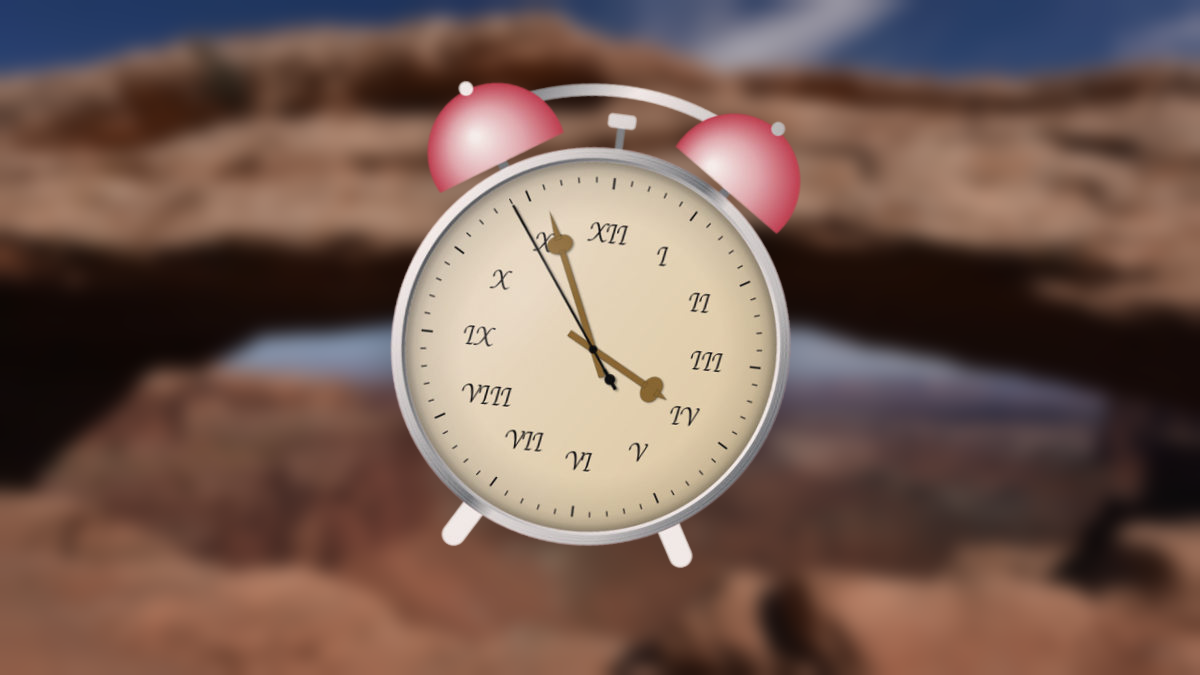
{"hour": 3, "minute": 55, "second": 54}
